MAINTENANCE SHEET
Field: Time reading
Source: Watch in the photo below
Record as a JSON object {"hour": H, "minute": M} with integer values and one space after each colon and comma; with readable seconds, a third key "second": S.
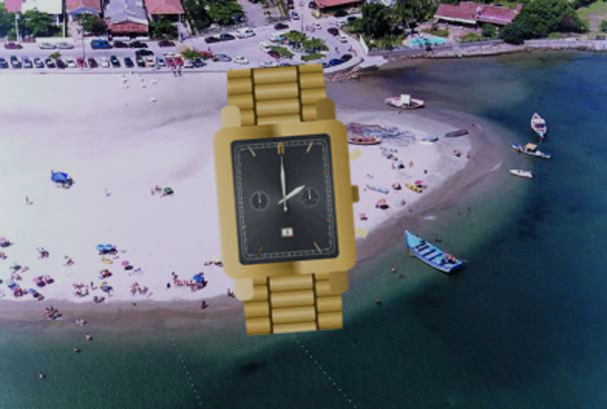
{"hour": 2, "minute": 0}
